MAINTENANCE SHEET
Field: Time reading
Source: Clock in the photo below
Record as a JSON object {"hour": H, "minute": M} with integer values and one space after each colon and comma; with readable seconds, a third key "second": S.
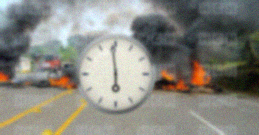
{"hour": 5, "minute": 59}
